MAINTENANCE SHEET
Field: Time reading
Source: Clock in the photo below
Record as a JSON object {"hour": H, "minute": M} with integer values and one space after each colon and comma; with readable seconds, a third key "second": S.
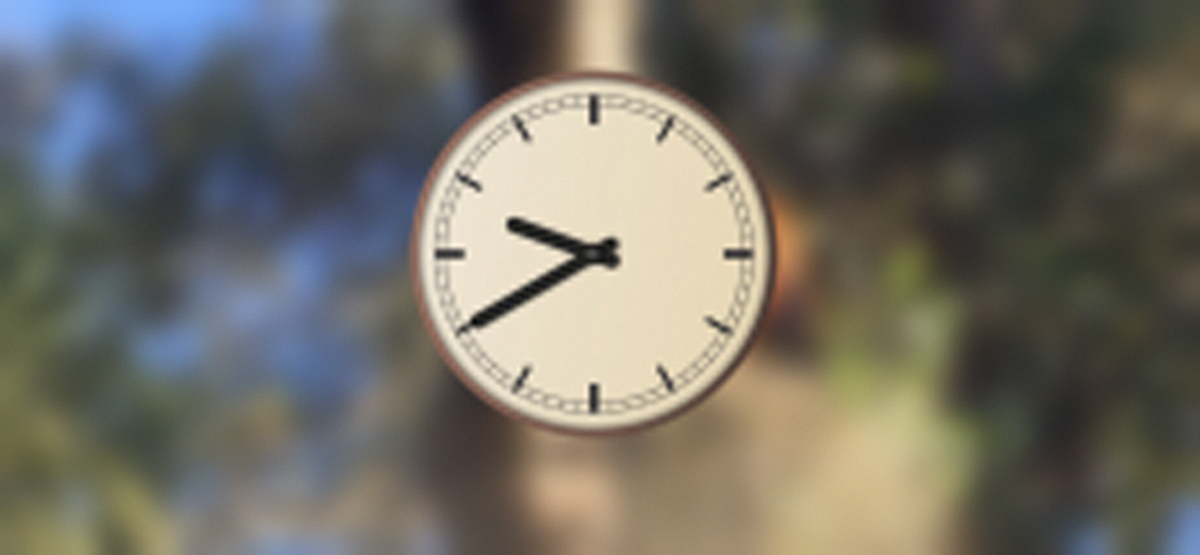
{"hour": 9, "minute": 40}
